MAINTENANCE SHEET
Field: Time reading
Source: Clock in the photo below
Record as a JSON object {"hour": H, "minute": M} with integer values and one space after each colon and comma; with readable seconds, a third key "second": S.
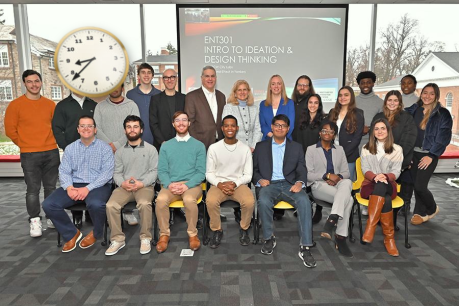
{"hour": 8, "minute": 38}
